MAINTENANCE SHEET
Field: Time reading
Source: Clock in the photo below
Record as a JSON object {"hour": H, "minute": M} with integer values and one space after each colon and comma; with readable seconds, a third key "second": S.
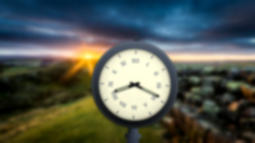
{"hour": 8, "minute": 19}
